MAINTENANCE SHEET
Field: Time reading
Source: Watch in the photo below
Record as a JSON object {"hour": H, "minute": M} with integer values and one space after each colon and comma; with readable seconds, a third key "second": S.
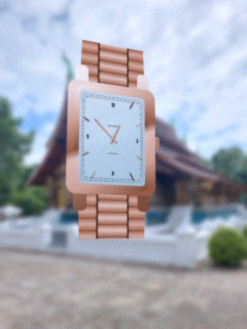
{"hour": 12, "minute": 52}
